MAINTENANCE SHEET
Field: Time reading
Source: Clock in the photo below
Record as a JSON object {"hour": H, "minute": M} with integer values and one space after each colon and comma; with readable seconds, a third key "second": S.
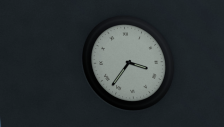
{"hour": 3, "minute": 37}
